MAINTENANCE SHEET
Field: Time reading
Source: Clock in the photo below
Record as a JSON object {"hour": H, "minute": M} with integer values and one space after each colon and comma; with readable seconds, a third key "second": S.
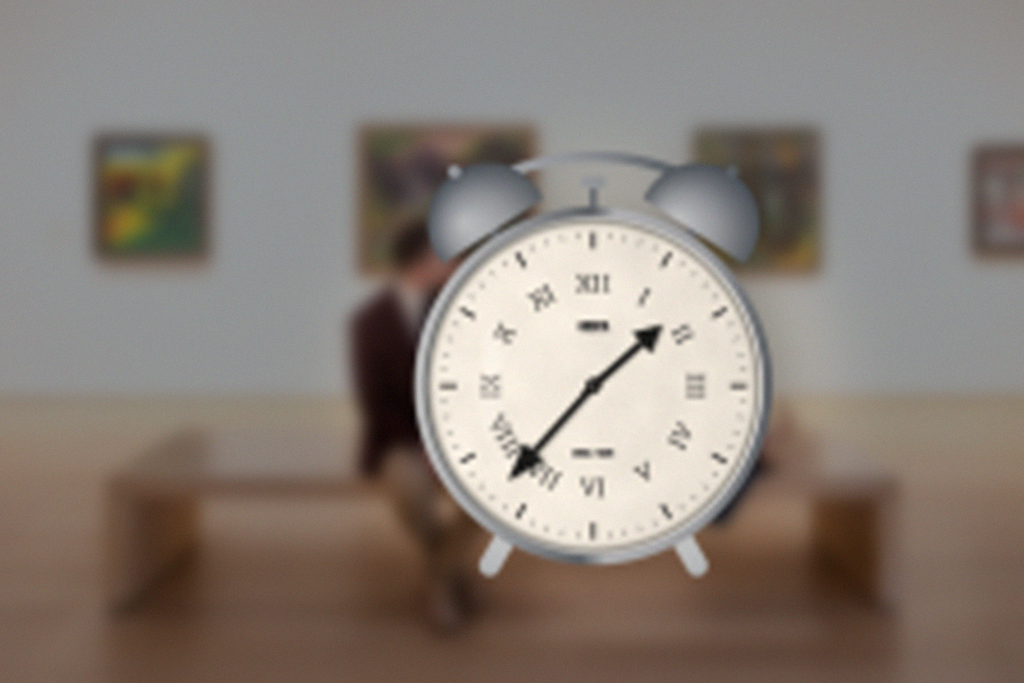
{"hour": 1, "minute": 37}
